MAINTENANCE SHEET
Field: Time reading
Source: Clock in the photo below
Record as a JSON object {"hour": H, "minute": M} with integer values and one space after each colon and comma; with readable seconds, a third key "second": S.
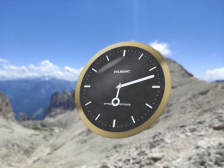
{"hour": 6, "minute": 12}
